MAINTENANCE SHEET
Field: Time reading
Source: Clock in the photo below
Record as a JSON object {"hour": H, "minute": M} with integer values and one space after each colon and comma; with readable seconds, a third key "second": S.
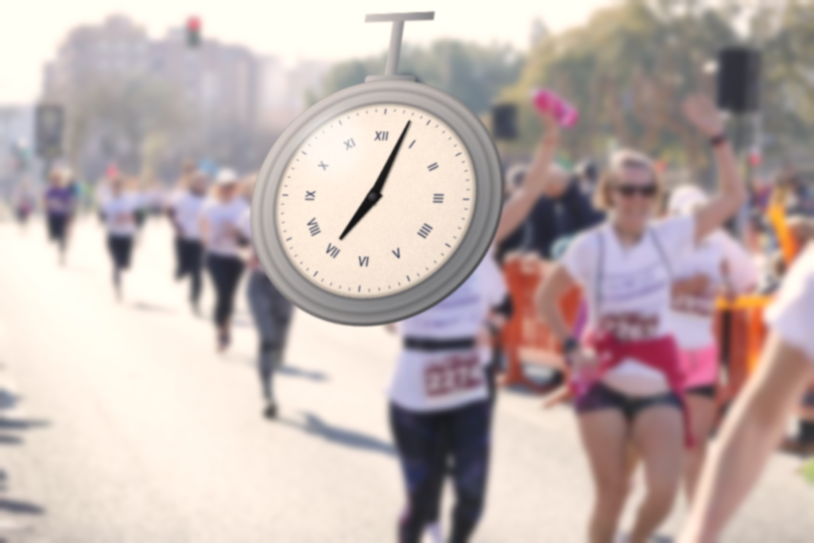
{"hour": 7, "minute": 3}
